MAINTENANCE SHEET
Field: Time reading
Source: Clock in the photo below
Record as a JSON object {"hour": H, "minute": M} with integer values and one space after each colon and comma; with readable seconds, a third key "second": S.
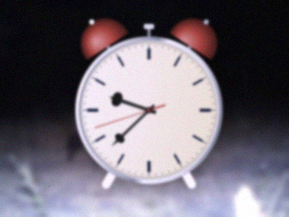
{"hour": 9, "minute": 37, "second": 42}
